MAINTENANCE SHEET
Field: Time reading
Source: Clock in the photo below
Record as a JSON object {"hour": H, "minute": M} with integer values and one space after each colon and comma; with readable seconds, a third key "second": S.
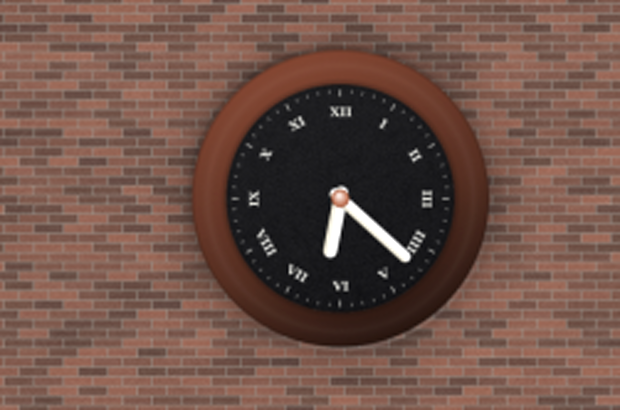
{"hour": 6, "minute": 22}
